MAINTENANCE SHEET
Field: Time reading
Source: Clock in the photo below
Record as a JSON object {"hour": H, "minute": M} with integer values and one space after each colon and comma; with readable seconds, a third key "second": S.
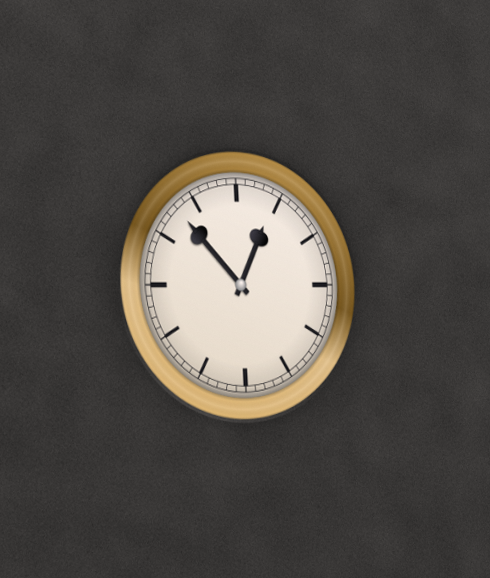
{"hour": 12, "minute": 53}
